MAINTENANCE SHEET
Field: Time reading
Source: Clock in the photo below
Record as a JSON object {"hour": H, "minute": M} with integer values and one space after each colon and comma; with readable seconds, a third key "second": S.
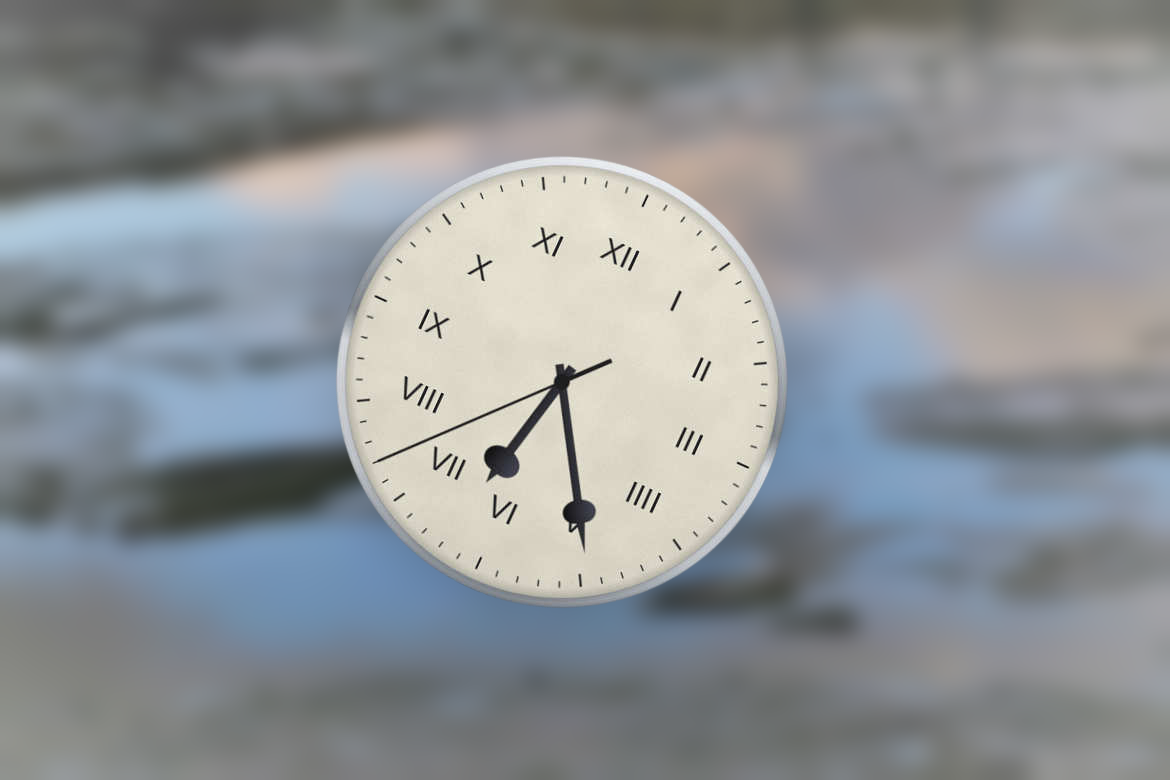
{"hour": 6, "minute": 24, "second": 37}
